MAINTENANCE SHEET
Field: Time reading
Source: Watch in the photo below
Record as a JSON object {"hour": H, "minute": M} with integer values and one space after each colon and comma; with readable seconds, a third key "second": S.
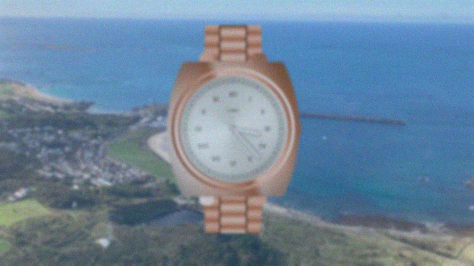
{"hour": 3, "minute": 23}
